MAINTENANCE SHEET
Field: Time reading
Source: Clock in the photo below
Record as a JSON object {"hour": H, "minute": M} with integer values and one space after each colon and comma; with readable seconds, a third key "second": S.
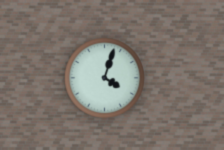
{"hour": 4, "minute": 3}
